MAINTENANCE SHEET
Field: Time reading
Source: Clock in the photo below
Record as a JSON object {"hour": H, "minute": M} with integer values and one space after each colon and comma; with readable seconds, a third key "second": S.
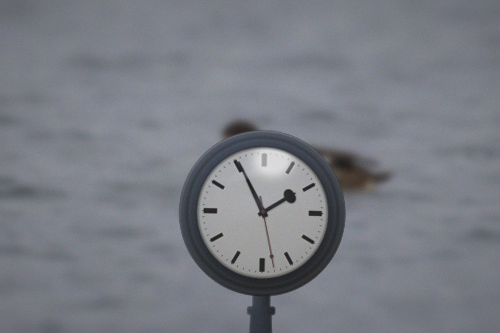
{"hour": 1, "minute": 55, "second": 28}
